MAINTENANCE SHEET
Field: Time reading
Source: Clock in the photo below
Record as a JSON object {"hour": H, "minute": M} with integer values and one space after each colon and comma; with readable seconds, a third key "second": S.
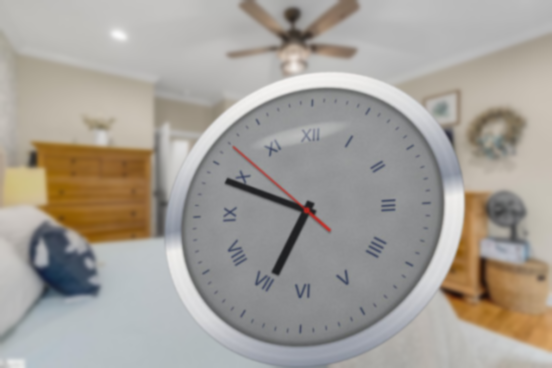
{"hour": 6, "minute": 48, "second": 52}
